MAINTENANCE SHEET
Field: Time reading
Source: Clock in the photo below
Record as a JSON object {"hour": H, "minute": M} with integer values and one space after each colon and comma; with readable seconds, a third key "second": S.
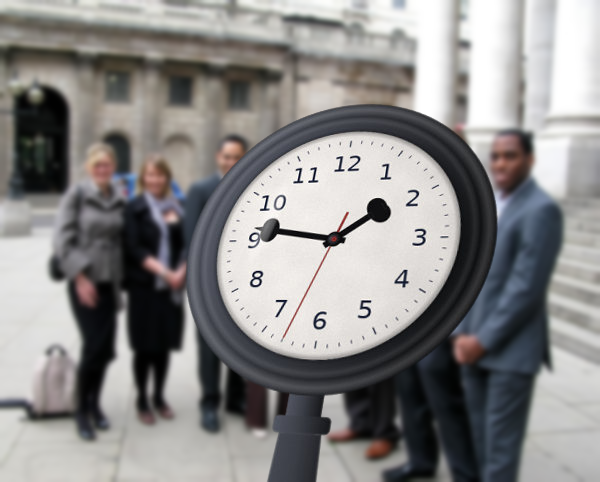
{"hour": 1, "minute": 46, "second": 33}
